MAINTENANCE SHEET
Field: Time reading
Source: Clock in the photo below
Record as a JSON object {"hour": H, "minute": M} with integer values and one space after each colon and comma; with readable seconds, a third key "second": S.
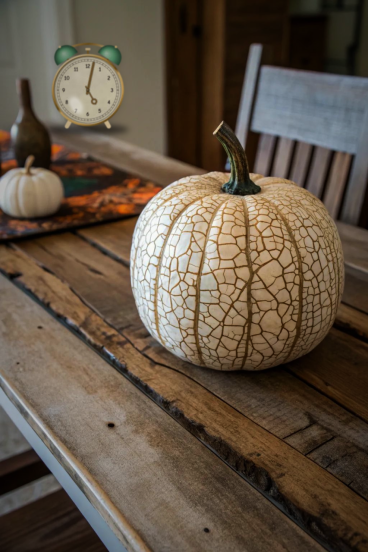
{"hour": 5, "minute": 2}
